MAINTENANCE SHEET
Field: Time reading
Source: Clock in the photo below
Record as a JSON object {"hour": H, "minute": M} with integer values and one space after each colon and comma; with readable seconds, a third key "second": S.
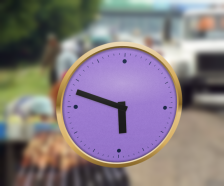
{"hour": 5, "minute": 48}
